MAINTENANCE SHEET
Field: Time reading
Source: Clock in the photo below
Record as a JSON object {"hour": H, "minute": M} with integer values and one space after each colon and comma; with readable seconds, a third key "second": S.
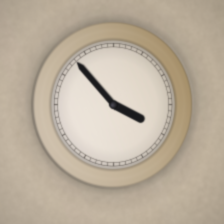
{"hour": 3, "minute": 53}
